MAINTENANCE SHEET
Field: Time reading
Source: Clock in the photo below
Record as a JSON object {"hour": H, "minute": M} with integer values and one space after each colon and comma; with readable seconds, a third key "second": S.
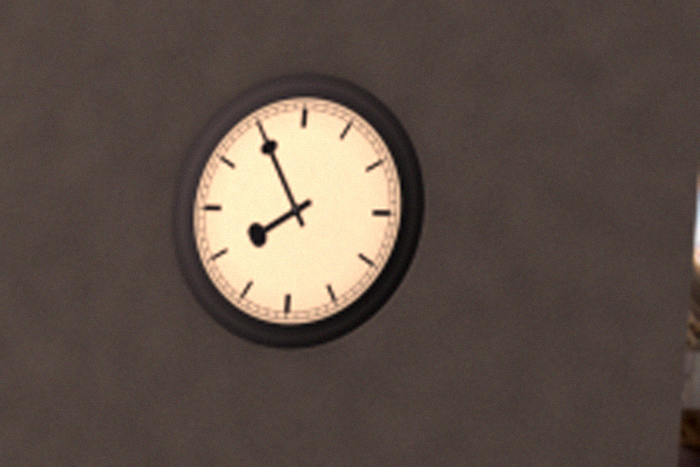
{"hour": 7, "minute": 55}
